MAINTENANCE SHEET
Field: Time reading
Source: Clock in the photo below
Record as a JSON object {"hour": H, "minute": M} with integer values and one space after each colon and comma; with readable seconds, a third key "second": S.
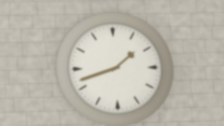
{"hour": 1, "minute": 42}
